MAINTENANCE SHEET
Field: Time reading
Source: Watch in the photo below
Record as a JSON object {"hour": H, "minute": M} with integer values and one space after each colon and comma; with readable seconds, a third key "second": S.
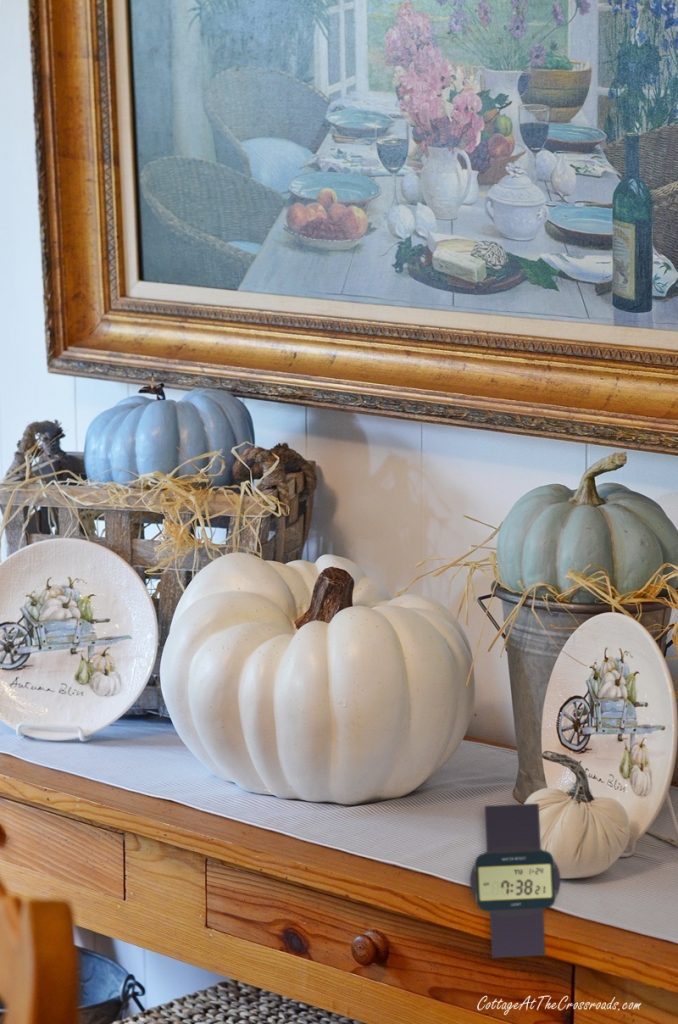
{"hour": 7, "minute": 38}
